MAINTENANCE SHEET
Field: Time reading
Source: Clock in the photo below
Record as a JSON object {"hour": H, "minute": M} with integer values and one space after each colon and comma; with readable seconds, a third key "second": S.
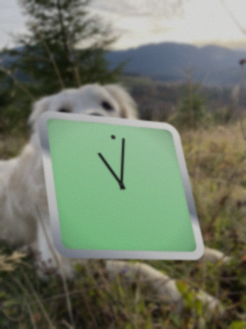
{"hour": 11, "minute": 2}
